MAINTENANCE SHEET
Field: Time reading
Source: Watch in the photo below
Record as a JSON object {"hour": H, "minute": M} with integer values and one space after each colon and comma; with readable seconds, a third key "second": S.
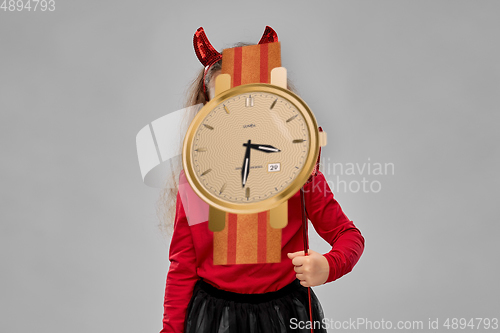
{"hour": 3, "minute": 31}
